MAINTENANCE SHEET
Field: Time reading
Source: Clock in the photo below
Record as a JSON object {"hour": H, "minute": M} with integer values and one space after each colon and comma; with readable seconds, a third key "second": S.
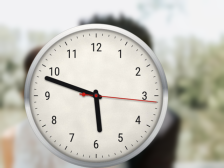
{"hour": 5, "minute": 48, "second": 16}
